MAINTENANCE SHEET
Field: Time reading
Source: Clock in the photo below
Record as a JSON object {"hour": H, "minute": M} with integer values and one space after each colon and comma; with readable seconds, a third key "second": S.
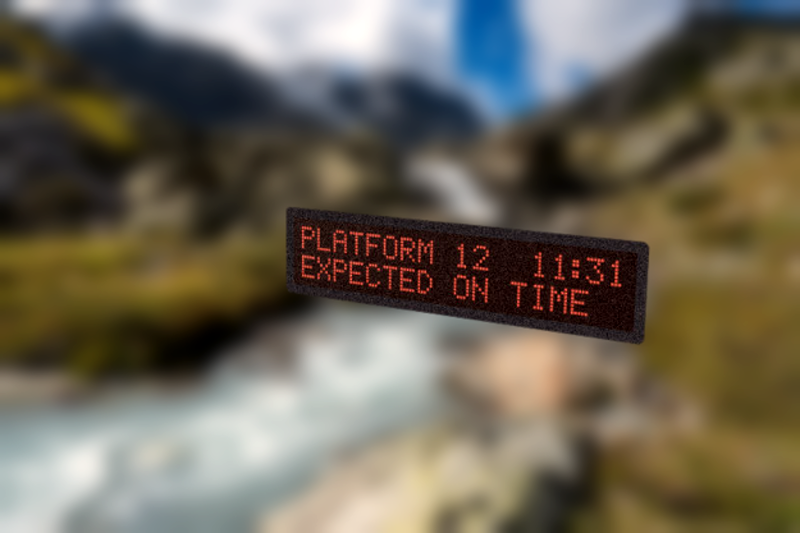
{"hour": 11, "minute": 31}
